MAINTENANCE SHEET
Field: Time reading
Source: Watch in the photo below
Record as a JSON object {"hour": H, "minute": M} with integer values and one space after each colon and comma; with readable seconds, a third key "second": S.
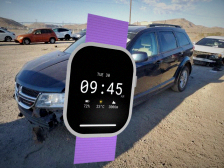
{"hour": 9, "minute": 45}
